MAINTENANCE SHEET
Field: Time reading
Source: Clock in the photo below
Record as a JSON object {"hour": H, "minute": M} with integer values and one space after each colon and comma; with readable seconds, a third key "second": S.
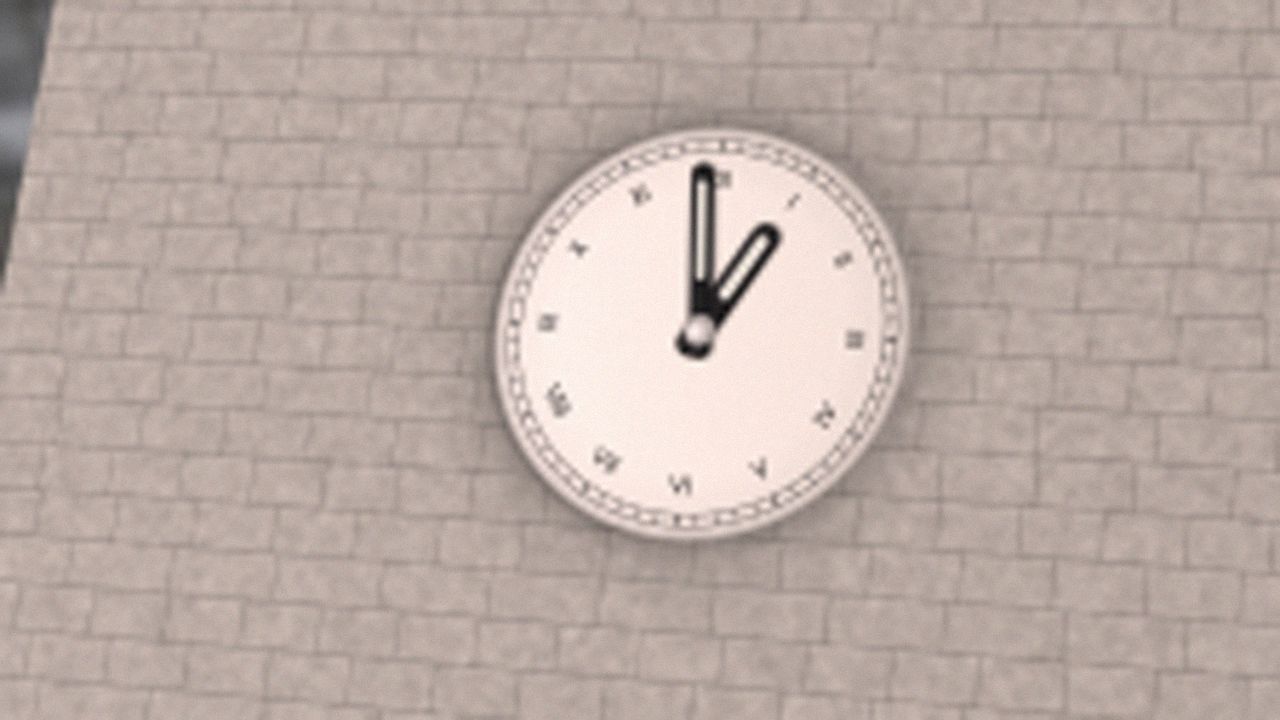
{"hour": 12, "minute": 59}
